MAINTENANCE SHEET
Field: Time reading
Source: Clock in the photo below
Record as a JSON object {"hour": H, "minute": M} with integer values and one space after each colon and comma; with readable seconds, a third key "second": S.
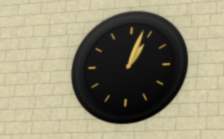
{"hour": 1, "minute": 3}
